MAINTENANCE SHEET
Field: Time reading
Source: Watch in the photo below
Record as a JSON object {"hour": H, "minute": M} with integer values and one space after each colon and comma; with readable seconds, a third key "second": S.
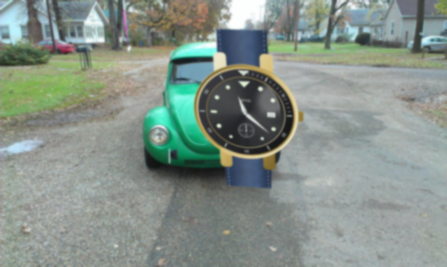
{"hour": 11, "minute": 22}
